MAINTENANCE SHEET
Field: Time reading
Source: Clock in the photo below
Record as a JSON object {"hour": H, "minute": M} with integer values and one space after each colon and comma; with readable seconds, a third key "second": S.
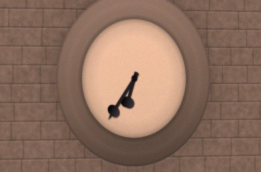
{"hour": 6, "minute": 36}
